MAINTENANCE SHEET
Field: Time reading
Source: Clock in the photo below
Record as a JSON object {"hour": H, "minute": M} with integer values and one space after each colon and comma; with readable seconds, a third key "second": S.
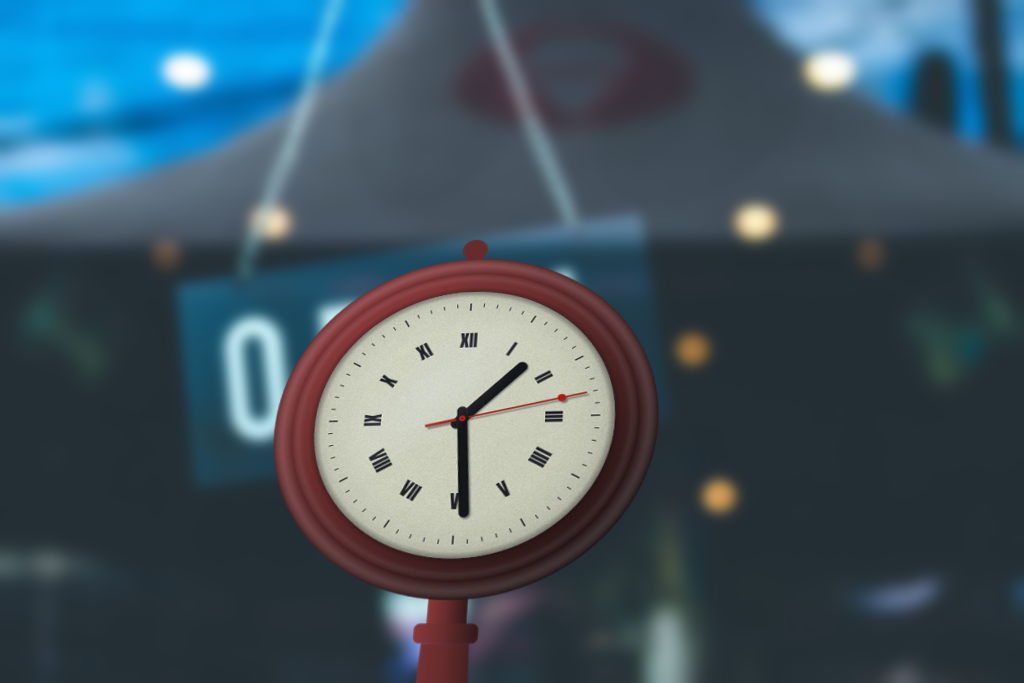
{"hour": 1, "minute": 29, "second": 13}
